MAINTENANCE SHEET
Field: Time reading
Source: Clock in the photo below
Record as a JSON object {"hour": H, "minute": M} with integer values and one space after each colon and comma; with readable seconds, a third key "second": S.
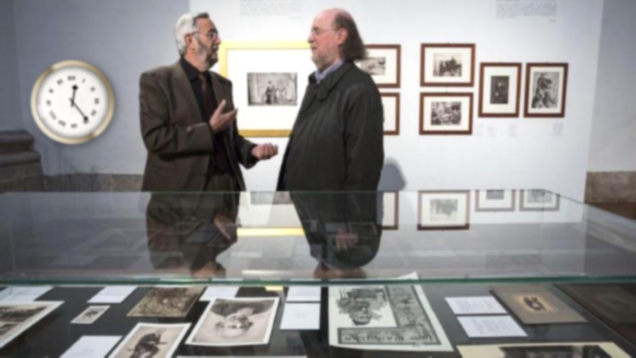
{"hour": 12, "minute": 24}
